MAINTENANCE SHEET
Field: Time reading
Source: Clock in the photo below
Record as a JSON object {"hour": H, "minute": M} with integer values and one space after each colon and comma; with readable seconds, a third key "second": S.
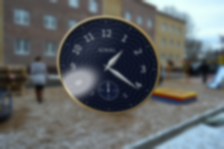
{"hour": 1, "minute": 21}
